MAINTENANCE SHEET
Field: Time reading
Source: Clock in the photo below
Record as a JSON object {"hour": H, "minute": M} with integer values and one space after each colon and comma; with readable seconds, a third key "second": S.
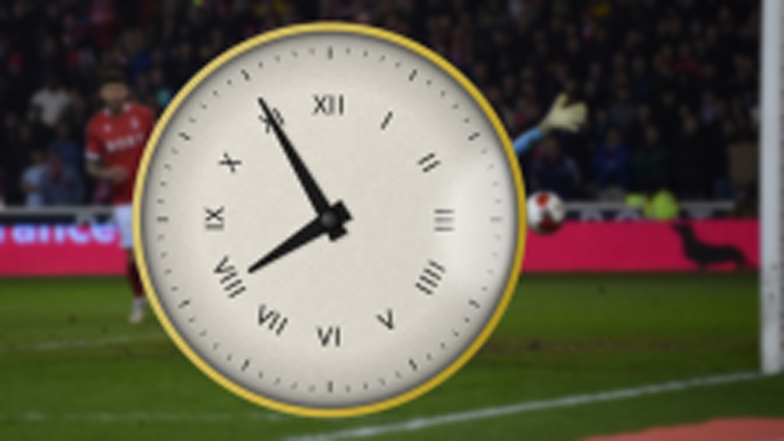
{"hour": 7, "minute": 55}
